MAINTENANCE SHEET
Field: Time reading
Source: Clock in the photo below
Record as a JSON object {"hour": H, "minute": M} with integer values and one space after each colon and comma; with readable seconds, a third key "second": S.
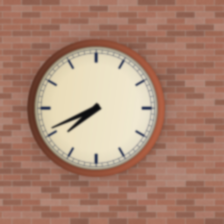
{"hour": 7, "minute": 41}
